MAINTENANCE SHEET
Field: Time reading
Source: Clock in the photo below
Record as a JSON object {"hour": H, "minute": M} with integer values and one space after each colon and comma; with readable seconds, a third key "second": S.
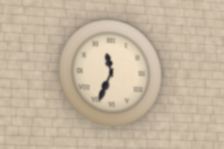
{"hour": 11, "minute": 34}
